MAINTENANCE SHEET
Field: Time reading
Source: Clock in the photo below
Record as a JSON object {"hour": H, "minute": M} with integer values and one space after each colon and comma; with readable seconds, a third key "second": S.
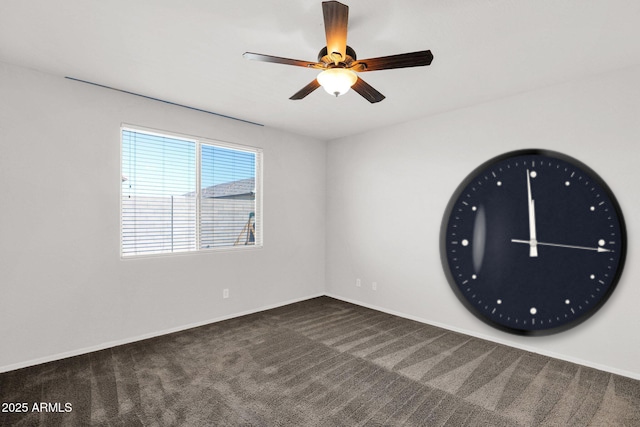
{"hour": 11, "minute": 59, "second": 16}
